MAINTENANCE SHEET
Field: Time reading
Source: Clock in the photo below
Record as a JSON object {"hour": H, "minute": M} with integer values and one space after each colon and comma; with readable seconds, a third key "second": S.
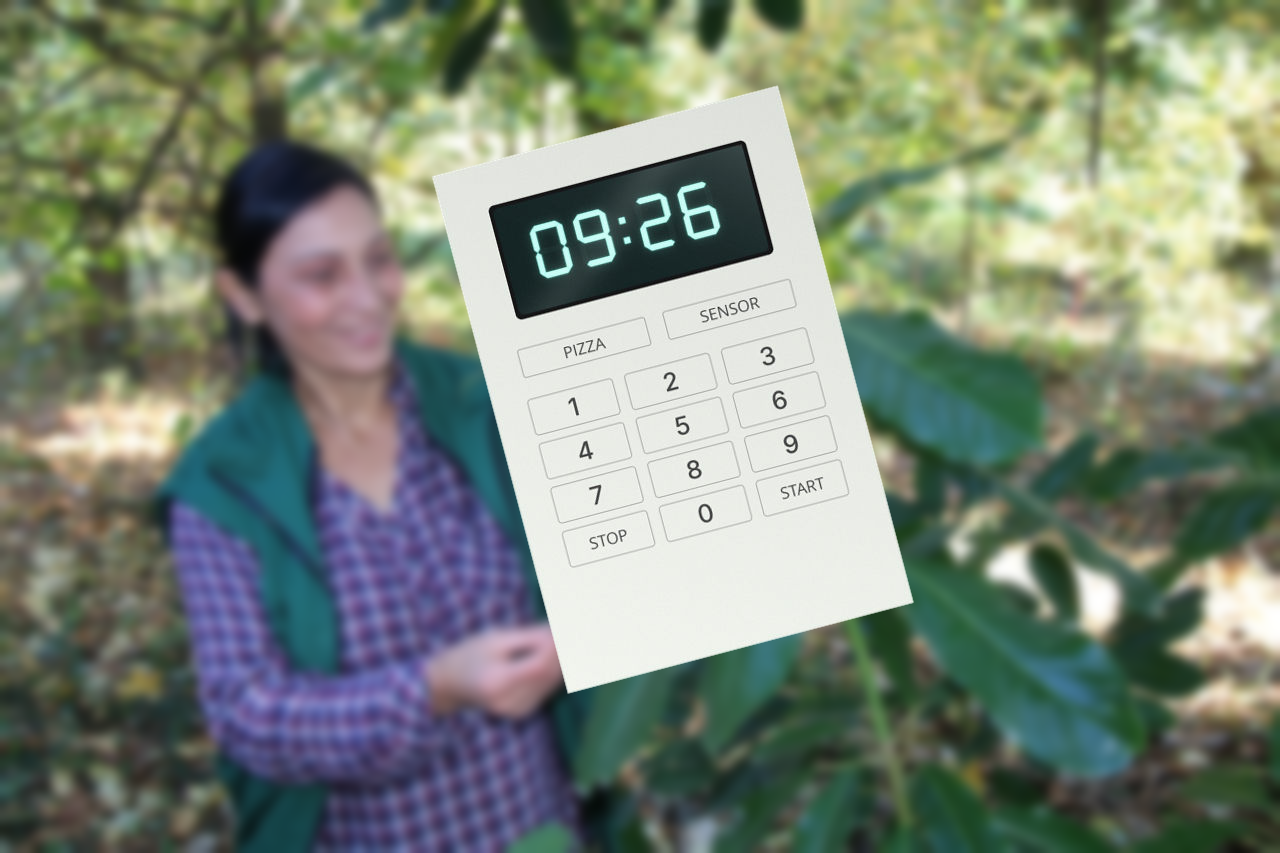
{"hour": 9, "minute": 26}
